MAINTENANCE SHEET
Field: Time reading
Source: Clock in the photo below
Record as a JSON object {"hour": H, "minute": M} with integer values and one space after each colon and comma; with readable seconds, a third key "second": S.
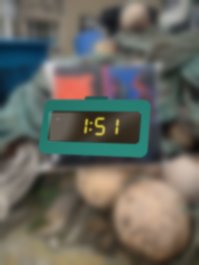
{"hour": 1, "minute": 51}
